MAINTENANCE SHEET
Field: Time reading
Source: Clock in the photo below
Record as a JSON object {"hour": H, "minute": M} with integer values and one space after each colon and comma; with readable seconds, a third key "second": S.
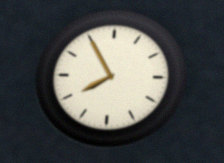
{"hour": 7, "minute": 55}
